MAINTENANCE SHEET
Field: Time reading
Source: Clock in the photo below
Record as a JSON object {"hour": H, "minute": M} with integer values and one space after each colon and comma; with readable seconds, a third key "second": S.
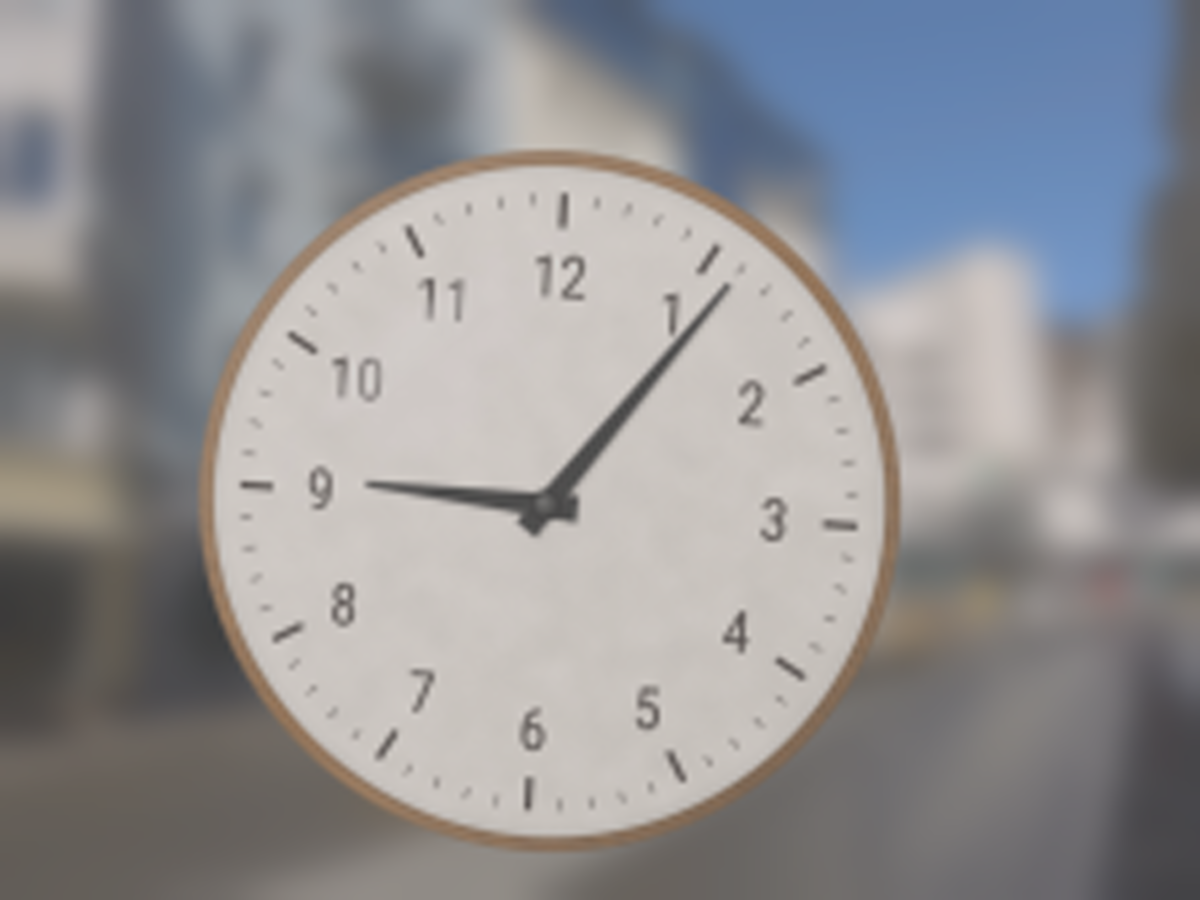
{"hour": 9, "minute": 6}
